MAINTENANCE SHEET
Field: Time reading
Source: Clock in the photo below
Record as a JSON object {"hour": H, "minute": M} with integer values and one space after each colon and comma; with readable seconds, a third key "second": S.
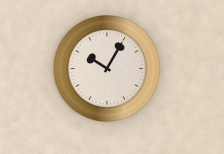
{"hour": 10, "minute": 5}
